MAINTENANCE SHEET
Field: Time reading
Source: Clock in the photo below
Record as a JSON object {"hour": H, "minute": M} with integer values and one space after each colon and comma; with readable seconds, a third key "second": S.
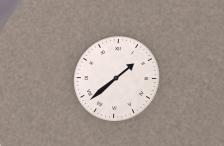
{"hour": 1, "minute": 38}
